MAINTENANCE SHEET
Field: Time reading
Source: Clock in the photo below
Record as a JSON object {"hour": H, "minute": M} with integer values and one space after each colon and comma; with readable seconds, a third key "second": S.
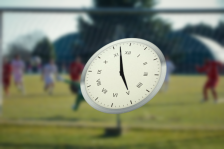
{"hour": 4, "minute": 57}
